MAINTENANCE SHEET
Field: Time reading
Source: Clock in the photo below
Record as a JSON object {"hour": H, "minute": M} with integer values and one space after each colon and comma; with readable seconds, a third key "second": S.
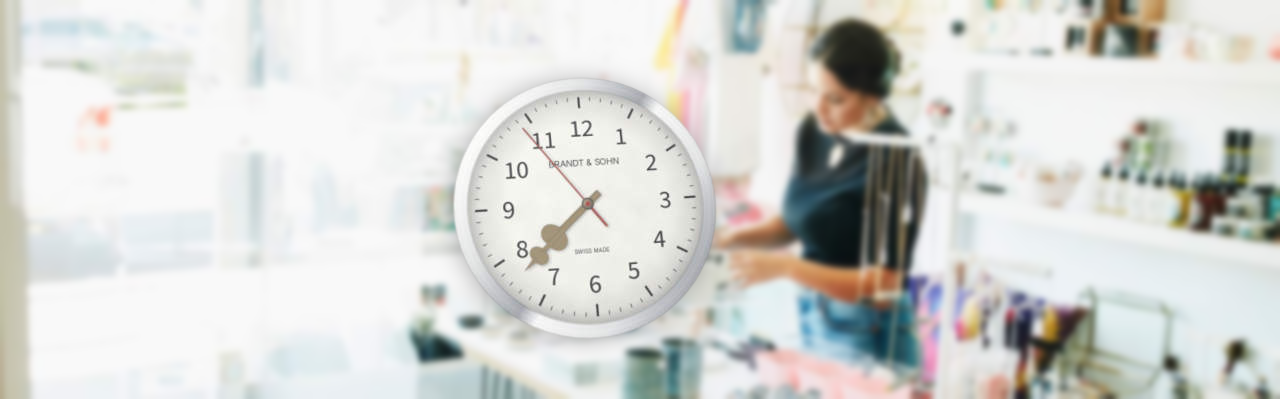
{"hour": 7, "minute": 37, "second": 54}
